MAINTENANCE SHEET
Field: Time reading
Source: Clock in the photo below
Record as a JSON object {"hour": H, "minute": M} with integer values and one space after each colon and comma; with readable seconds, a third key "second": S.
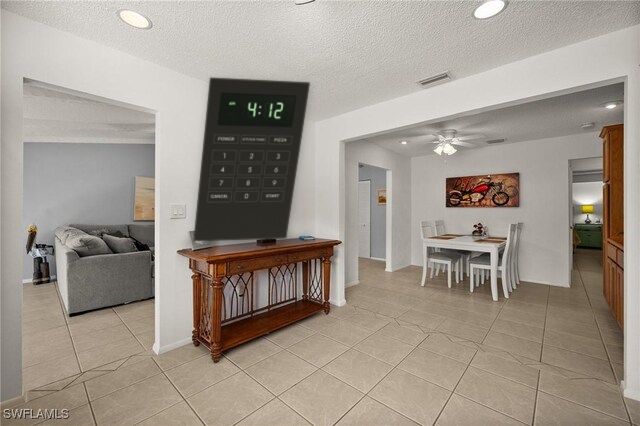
{"hour": 4, "minute": 12}
